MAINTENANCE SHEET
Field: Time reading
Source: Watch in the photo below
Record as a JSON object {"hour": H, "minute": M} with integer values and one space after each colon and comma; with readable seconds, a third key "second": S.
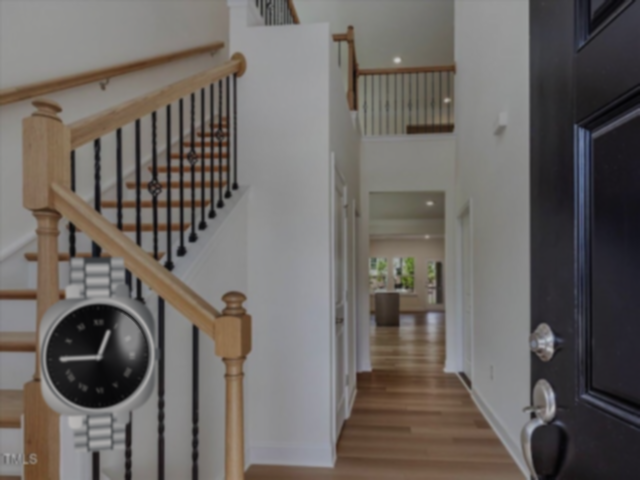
{"hour": 12, "minute": 45}
